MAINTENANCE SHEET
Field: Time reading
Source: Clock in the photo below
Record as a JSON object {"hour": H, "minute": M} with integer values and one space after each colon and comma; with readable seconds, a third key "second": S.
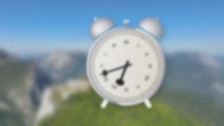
{"hour": 6, "minute": 42}
